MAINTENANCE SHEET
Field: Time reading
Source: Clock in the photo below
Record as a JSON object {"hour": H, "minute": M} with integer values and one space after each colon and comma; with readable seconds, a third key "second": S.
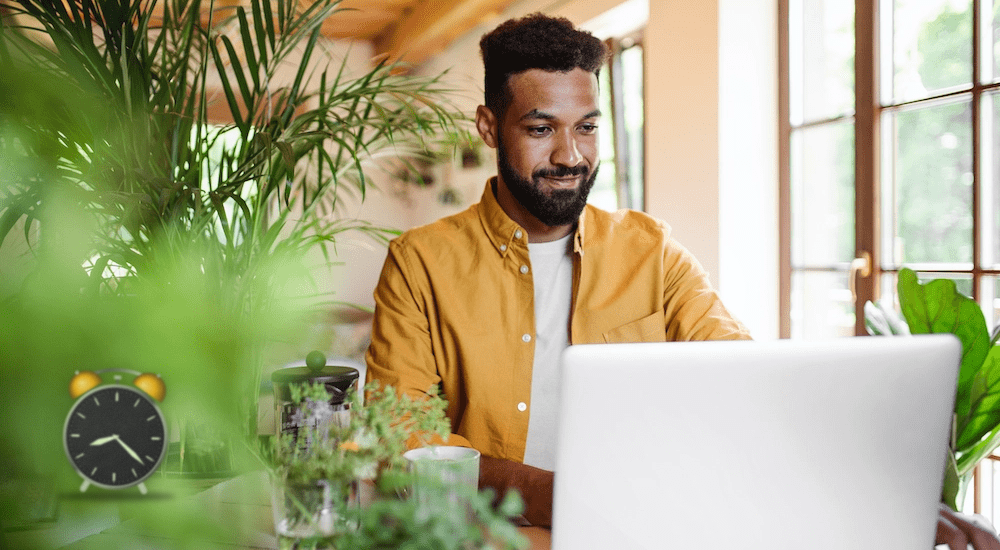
{"hour": 8, "minute": 22}
